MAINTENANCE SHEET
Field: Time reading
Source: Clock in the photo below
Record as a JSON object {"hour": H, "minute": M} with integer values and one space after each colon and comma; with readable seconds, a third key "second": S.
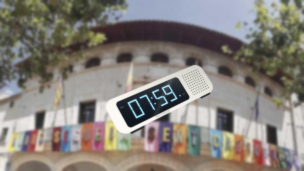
{"hour": 7, "minute": 59}
